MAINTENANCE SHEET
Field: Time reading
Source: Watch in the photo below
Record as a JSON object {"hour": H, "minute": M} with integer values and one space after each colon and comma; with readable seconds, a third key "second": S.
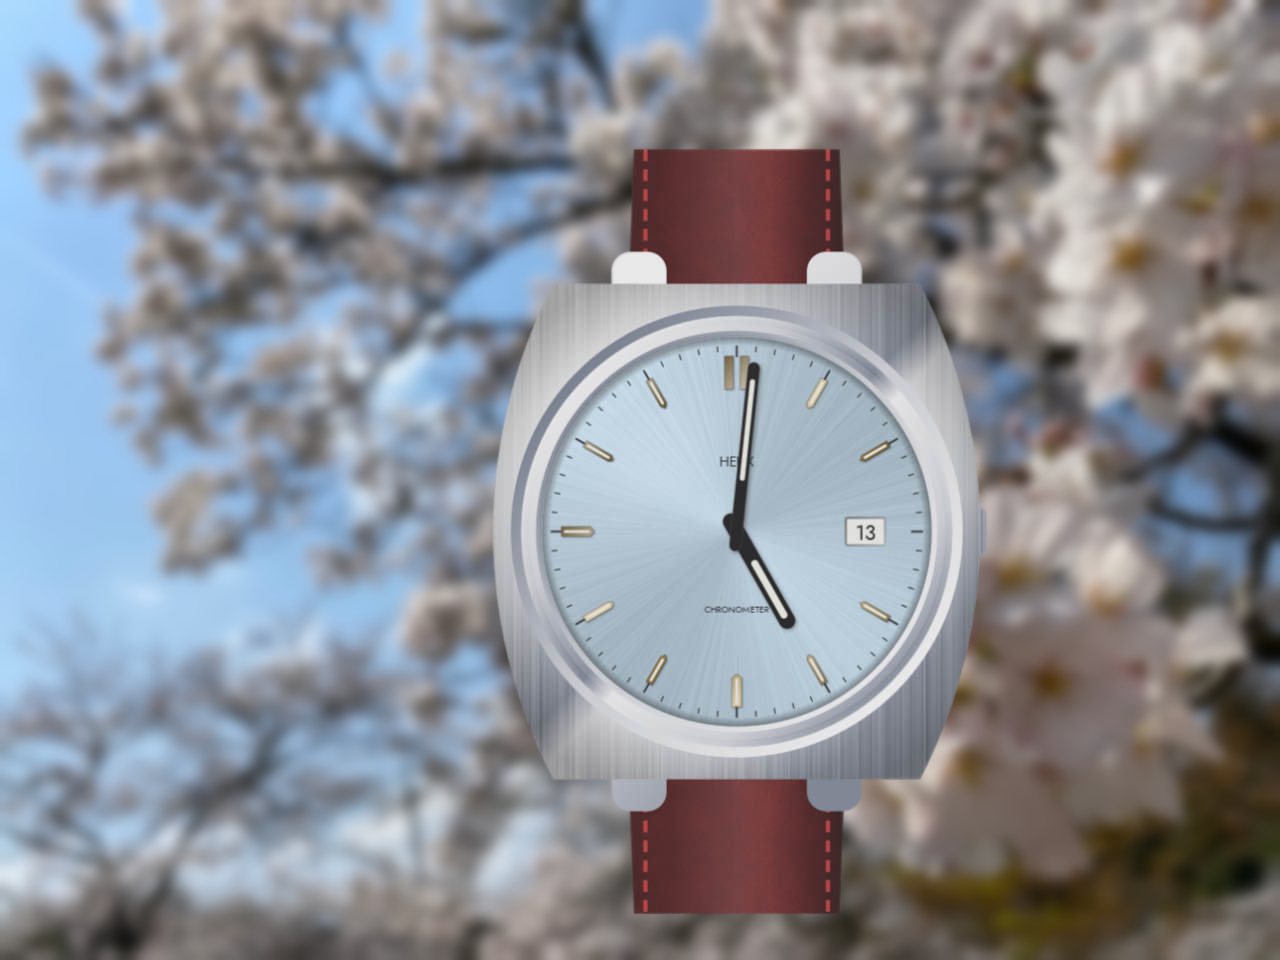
{"hour": 5, "minute": 1}
